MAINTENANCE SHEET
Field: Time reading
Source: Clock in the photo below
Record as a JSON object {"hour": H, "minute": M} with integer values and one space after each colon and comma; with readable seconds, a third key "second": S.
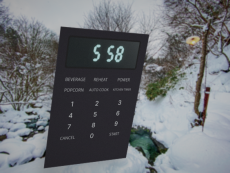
{"hour": 5, "minute": 58}
